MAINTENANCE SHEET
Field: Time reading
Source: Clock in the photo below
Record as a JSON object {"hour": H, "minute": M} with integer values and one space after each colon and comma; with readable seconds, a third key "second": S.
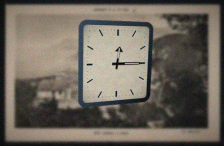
{"hour": 12, "minute": 15}
